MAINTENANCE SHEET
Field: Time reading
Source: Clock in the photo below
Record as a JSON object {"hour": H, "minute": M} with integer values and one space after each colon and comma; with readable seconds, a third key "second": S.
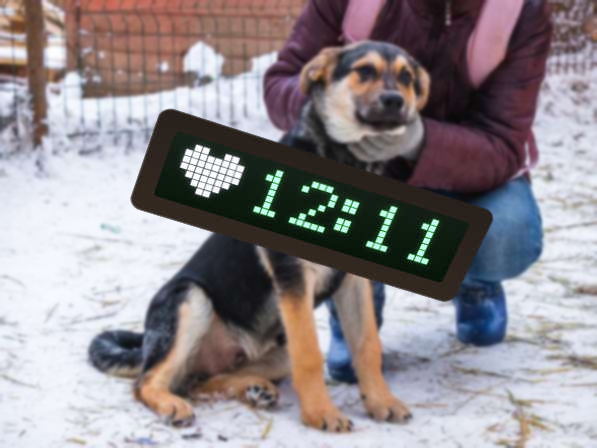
{"hour": 12, "minute": 11}
